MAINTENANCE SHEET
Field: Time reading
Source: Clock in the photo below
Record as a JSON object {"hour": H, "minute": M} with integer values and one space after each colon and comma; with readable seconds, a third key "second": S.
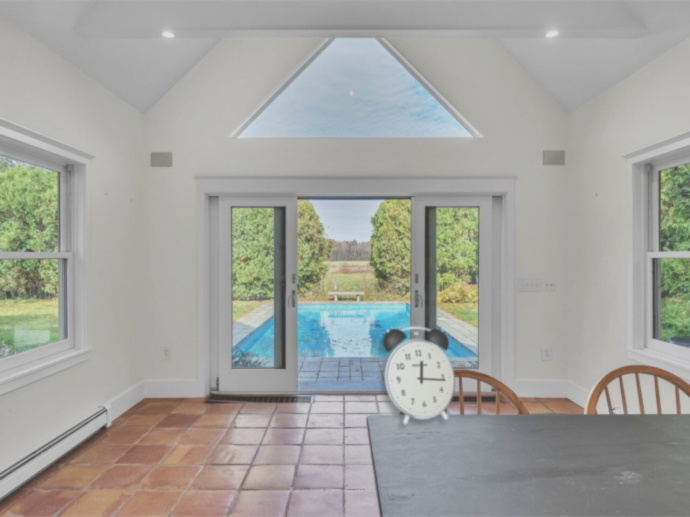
{"hour": 12, "minute": 16}
